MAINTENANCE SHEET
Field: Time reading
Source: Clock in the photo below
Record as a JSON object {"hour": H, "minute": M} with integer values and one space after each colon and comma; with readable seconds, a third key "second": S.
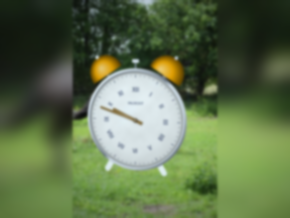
{"hour": 9, "minute": 48}
